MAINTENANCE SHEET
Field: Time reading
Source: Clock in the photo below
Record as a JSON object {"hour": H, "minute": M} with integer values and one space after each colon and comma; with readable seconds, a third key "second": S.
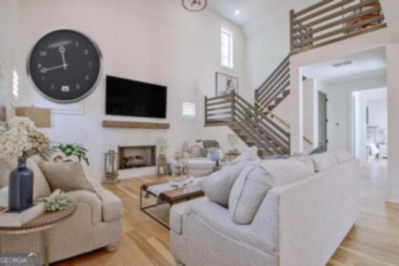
{"hour": 11, "minute": 43}
